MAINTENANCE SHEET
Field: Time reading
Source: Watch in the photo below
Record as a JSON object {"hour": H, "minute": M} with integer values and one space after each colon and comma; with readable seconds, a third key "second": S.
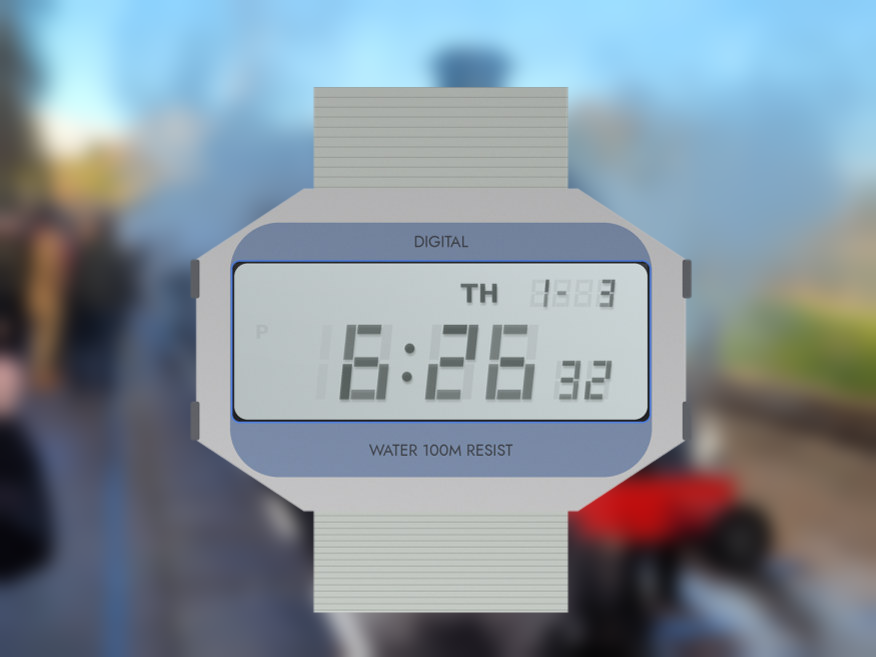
{"hour": 6, "minute": 26, "second": 32}
